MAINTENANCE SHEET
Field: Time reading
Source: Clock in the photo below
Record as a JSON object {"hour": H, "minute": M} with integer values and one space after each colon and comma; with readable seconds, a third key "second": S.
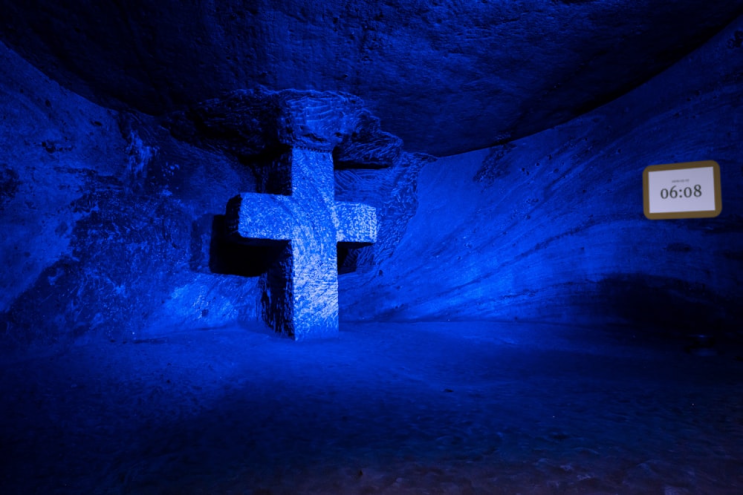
{"hour": 6, "minute": 8}
